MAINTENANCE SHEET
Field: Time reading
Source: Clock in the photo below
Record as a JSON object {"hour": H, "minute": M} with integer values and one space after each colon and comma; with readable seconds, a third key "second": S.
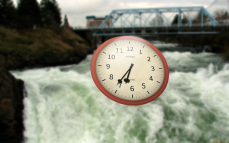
{"hour": 6, "minute": 36}
